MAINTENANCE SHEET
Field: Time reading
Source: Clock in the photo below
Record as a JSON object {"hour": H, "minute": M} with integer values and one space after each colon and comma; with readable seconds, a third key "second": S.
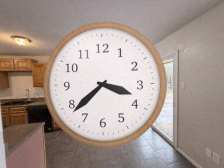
{"hour": 3, "minute": 38}
